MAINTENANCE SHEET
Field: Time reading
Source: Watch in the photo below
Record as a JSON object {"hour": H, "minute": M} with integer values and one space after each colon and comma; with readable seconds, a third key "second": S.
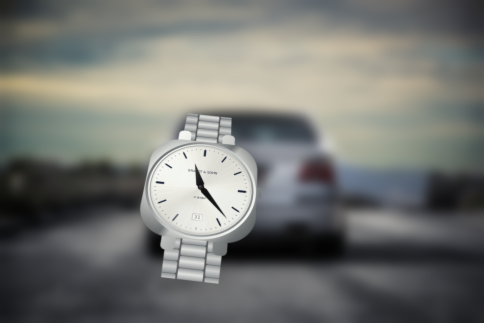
{"hour": 11, "minute": 23}
